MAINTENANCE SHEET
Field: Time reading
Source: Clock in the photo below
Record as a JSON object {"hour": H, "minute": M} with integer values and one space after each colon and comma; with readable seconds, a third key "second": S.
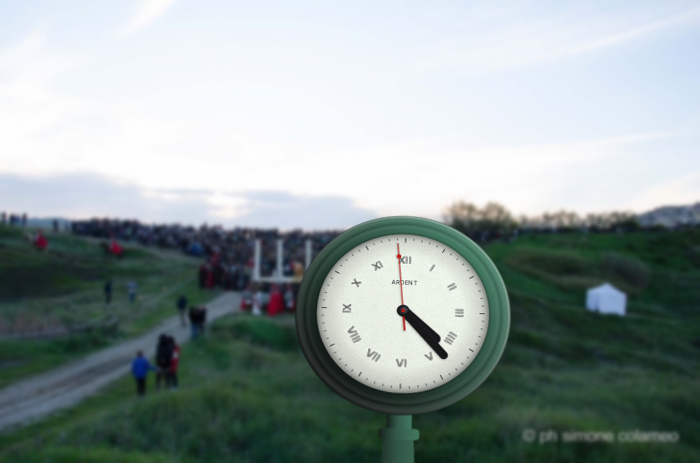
{"hour": 4, "minute": 22, "second": 59}
